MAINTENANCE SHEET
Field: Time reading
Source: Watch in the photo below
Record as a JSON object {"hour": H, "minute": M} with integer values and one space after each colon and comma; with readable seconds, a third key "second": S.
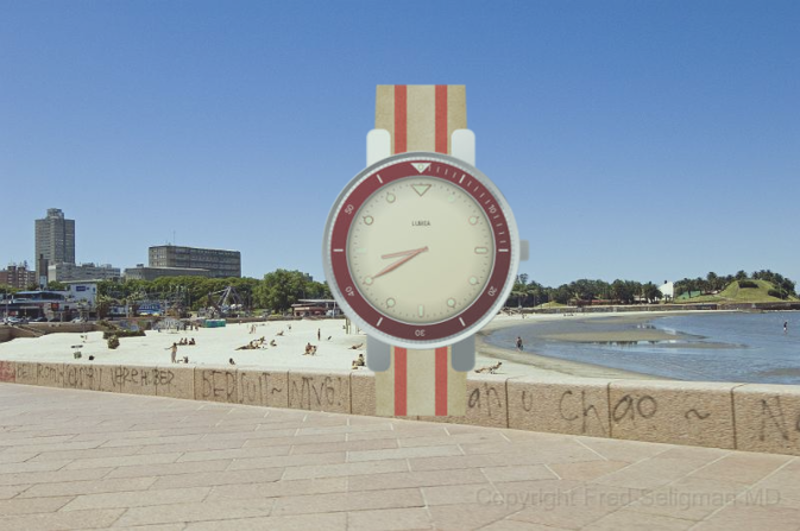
{"hour": 8, "minute": 40}
